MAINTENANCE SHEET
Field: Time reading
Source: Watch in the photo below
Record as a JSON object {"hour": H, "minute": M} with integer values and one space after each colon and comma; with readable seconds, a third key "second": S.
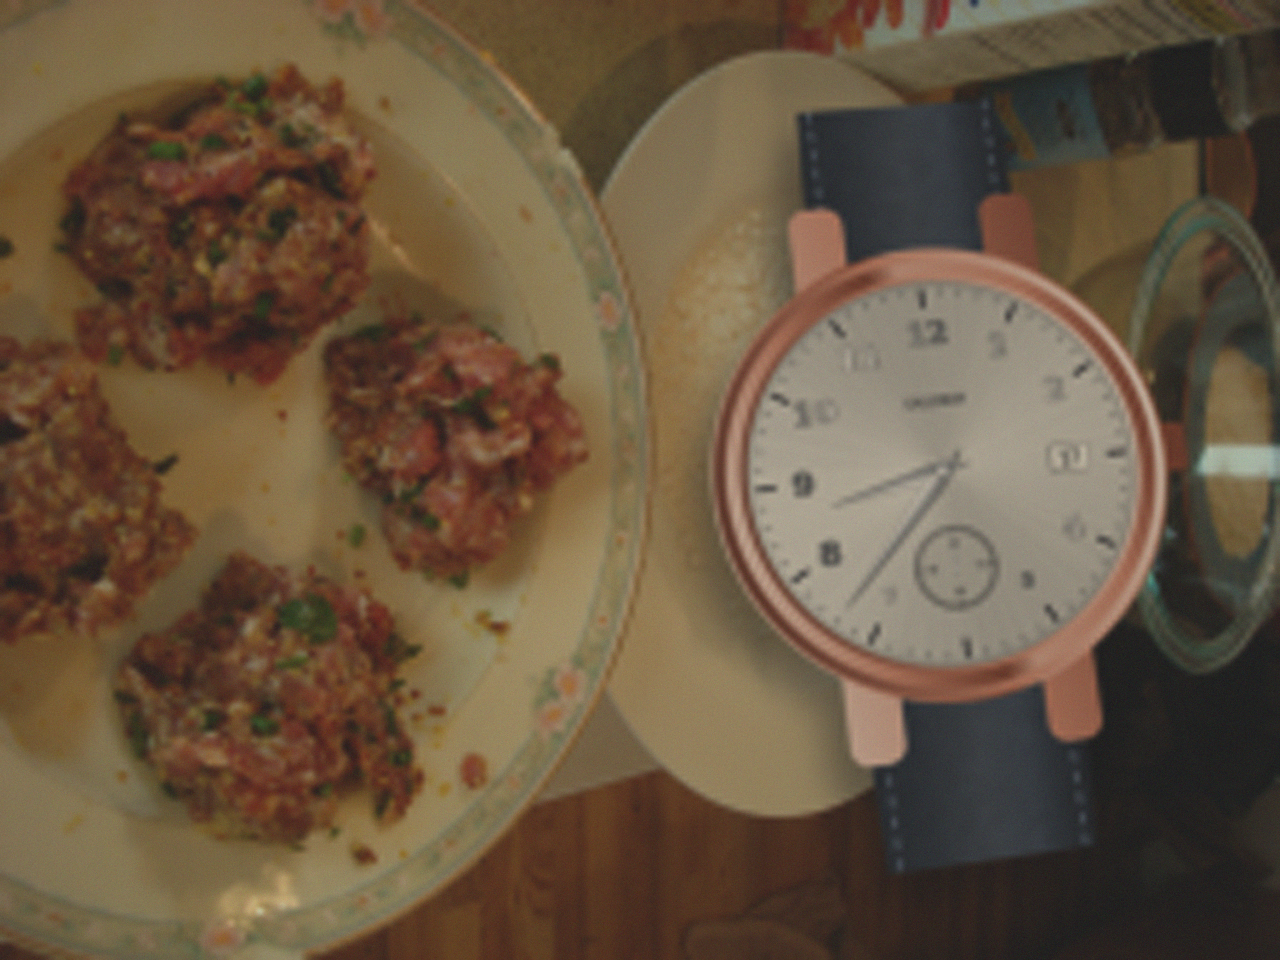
{"hour": 8, "minute": 37}
